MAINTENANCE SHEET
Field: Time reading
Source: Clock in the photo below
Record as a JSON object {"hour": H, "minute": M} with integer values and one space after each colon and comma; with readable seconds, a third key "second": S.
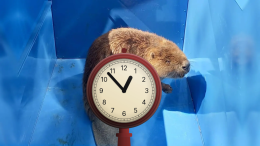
{"hour": 12, "minute": 53}
